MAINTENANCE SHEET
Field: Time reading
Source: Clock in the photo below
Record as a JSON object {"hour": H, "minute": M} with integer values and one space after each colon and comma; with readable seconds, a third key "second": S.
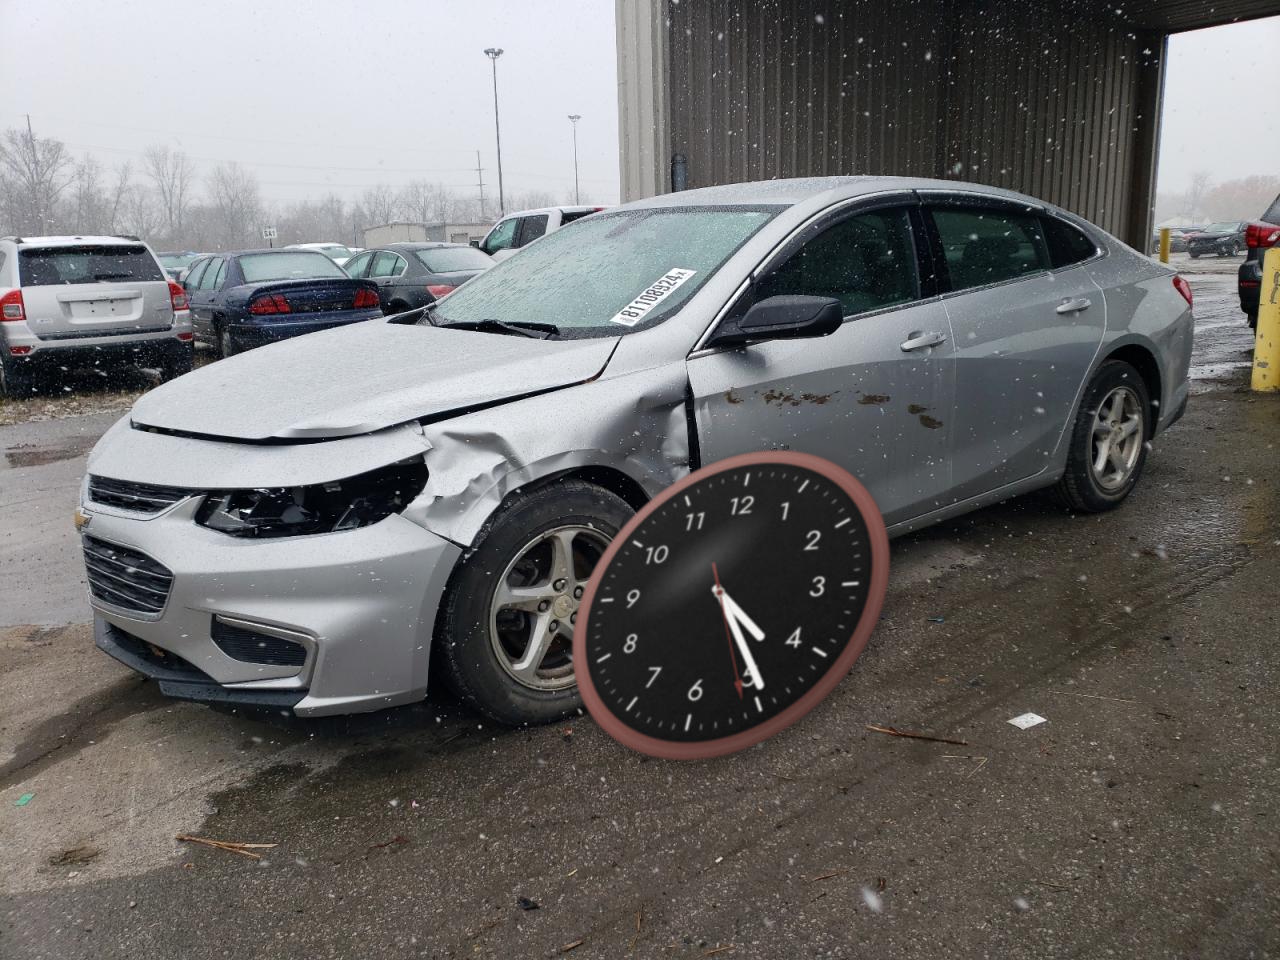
{"hour": 4, "minute": 24, "second": 26}
